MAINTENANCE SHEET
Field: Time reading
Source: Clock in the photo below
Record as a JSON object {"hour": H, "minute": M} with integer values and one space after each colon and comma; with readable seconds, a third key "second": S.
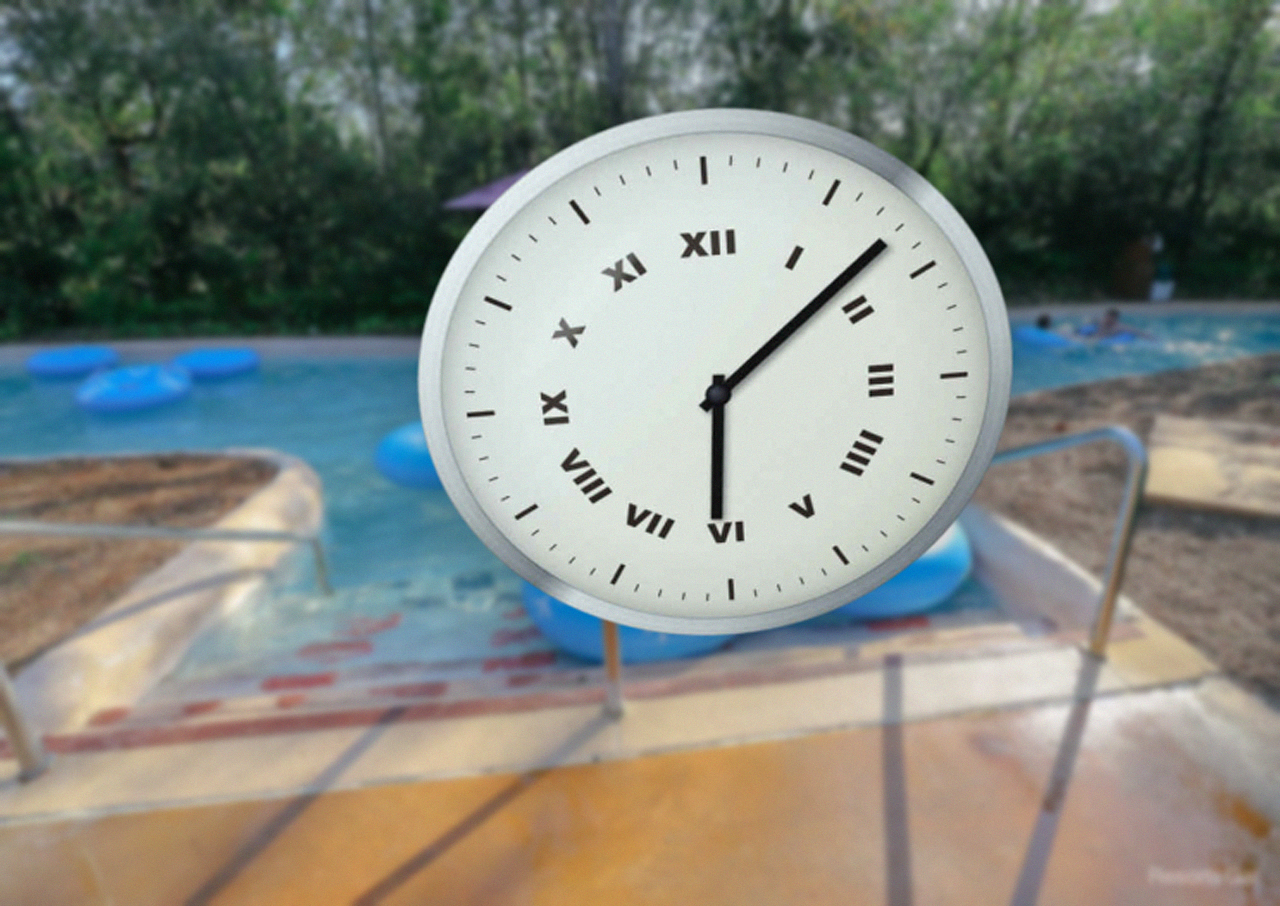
{"hour": 6, "minute": 8}
